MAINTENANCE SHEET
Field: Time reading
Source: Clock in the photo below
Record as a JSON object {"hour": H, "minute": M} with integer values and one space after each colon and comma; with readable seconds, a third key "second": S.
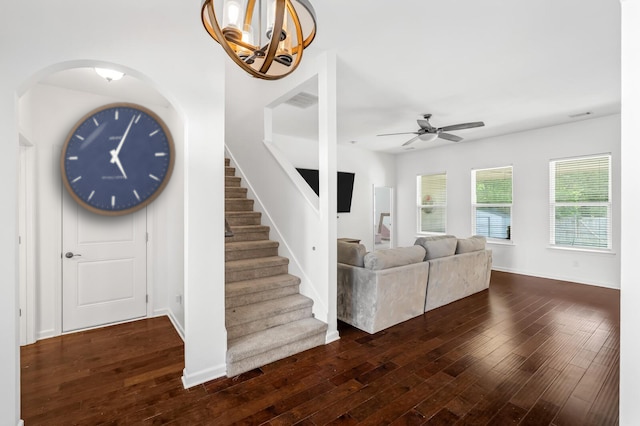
{"hour": 5, "minute": 4}
